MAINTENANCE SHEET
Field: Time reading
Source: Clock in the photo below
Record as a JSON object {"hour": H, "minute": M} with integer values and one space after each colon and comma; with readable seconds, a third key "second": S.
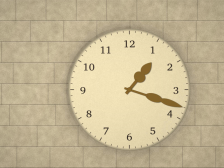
{"hour": 1, "minute": 18}
